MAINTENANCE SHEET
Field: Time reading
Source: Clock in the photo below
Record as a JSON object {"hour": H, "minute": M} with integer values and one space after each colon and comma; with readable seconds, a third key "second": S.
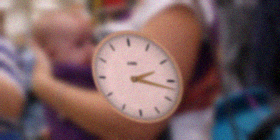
{"hour": 2, "minute": 17}
